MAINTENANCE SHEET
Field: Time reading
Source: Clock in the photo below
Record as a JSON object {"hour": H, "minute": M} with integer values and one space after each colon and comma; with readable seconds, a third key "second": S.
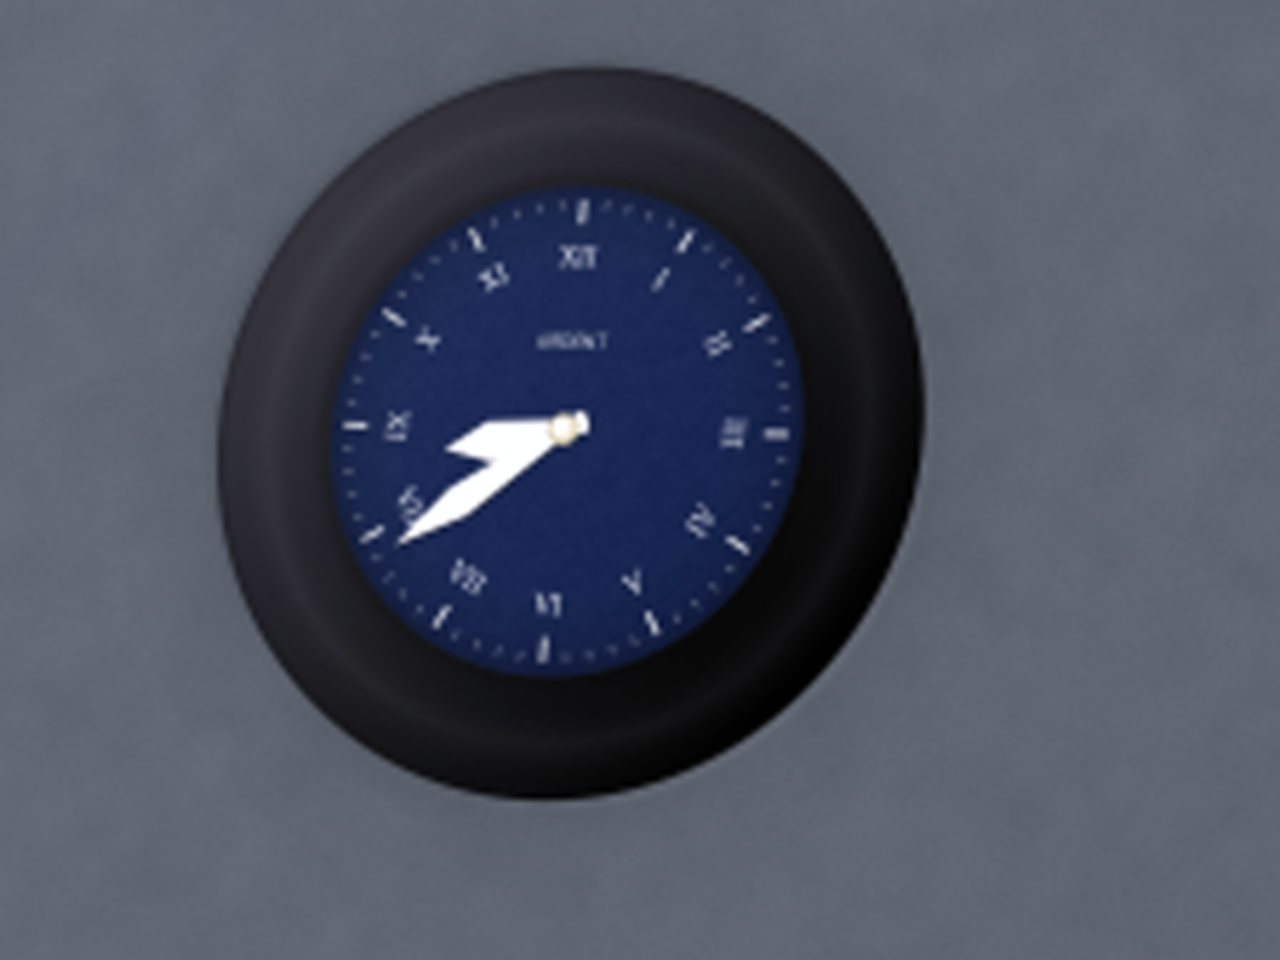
{"hour": 8, "minute": 39}
